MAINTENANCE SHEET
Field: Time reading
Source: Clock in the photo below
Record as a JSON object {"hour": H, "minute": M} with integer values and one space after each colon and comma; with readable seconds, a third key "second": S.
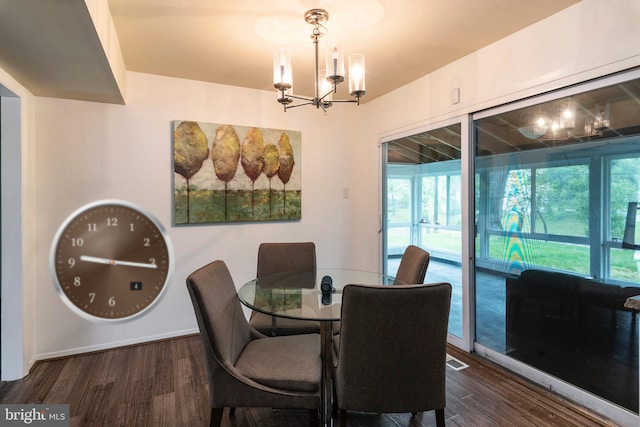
{"hour": 9, "minute": 16}
